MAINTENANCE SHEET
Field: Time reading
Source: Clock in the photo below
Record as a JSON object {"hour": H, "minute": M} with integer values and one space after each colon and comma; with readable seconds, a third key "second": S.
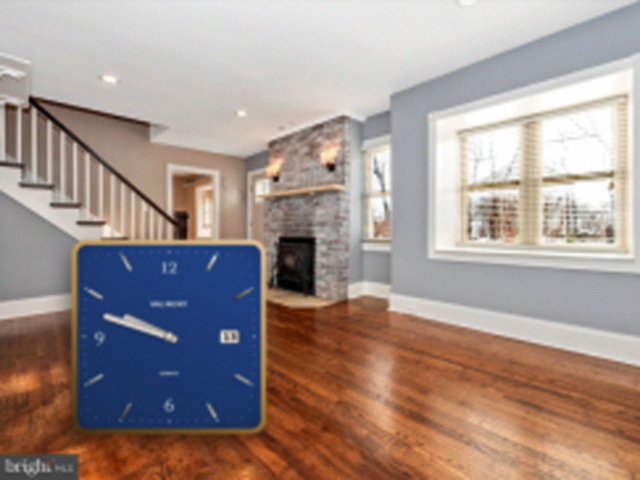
{"hour": 9, "minute": 48}
